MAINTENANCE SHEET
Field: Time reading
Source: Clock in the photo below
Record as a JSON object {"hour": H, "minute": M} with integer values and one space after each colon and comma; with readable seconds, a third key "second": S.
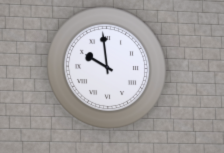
{"hour": 9, "minute": 59}
